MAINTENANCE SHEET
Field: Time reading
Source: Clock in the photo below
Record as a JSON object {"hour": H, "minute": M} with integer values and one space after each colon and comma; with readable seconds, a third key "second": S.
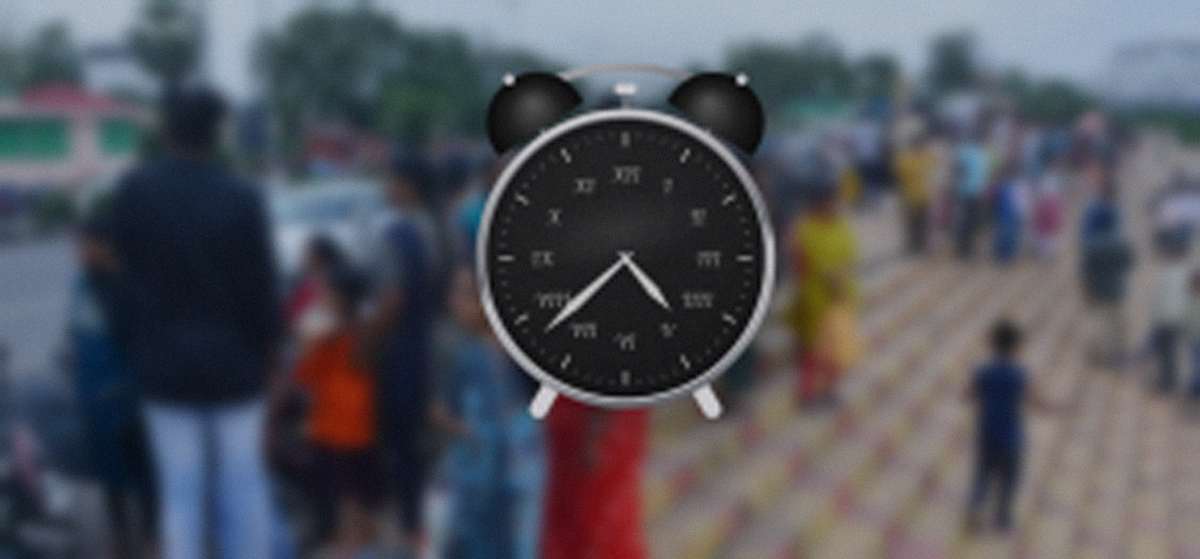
{"hour": 4, "minute": 38}
